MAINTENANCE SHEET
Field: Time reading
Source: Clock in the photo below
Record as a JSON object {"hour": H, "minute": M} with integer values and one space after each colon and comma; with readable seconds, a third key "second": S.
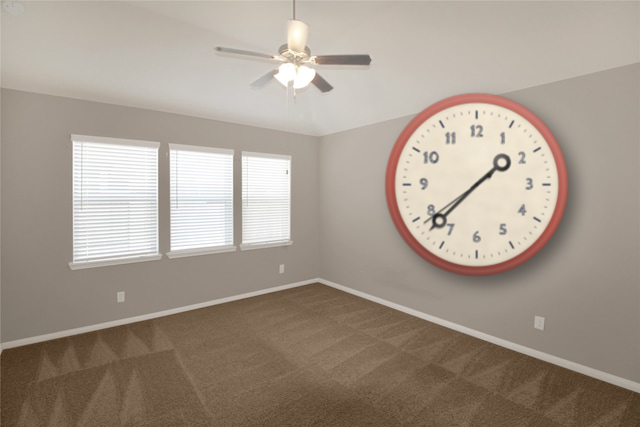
{"hour": 1, "minute": 37, "second": 39}
